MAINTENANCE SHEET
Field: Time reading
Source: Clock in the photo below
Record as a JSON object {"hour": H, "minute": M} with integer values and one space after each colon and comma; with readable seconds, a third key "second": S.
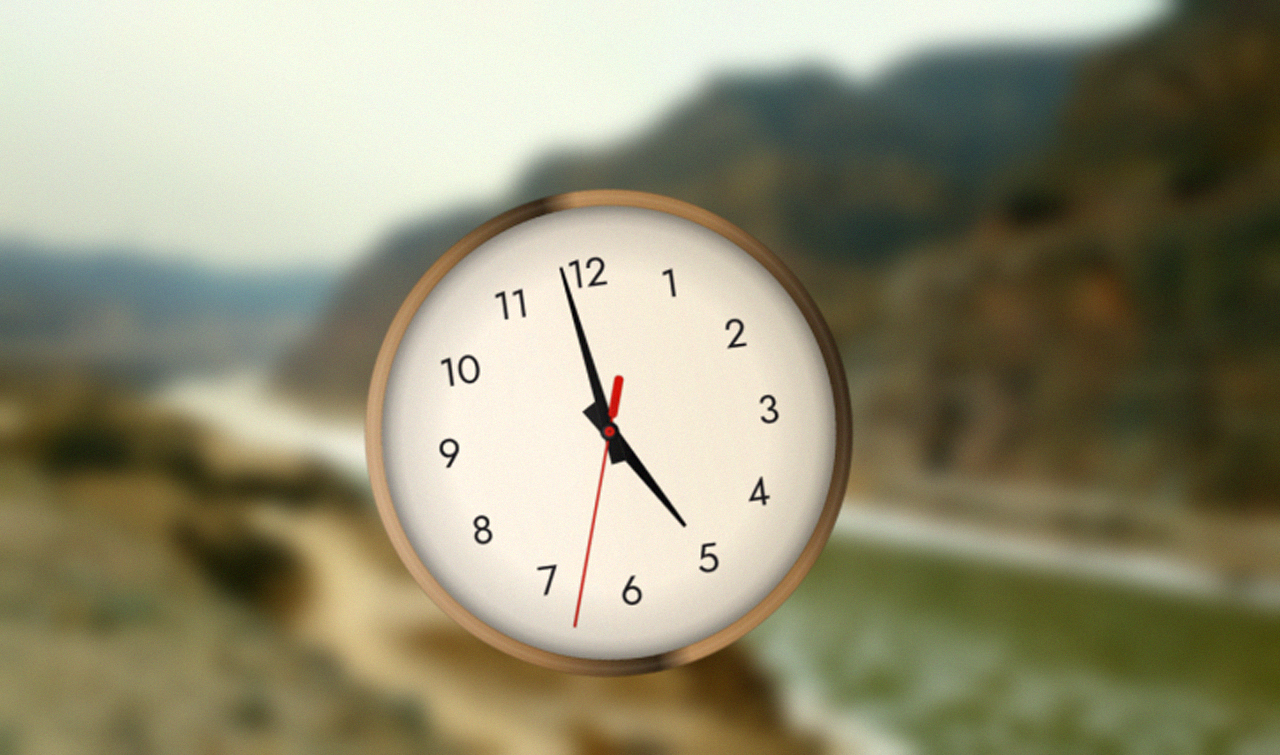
{"hour": 4, "minute": 58, "second": 33}
